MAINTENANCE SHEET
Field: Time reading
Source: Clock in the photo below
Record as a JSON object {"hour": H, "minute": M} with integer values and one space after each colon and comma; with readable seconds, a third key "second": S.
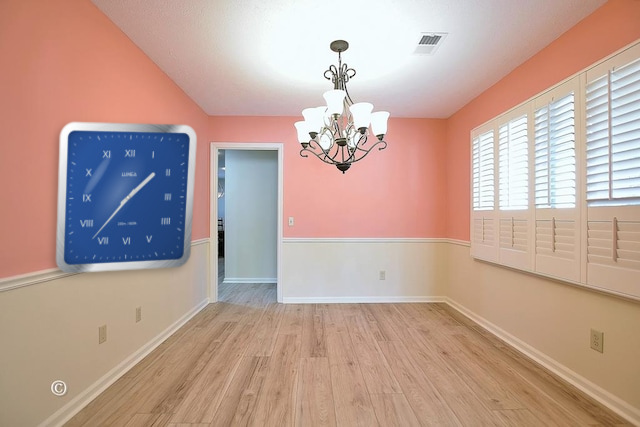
{"hour": 1, "minute": 37}
